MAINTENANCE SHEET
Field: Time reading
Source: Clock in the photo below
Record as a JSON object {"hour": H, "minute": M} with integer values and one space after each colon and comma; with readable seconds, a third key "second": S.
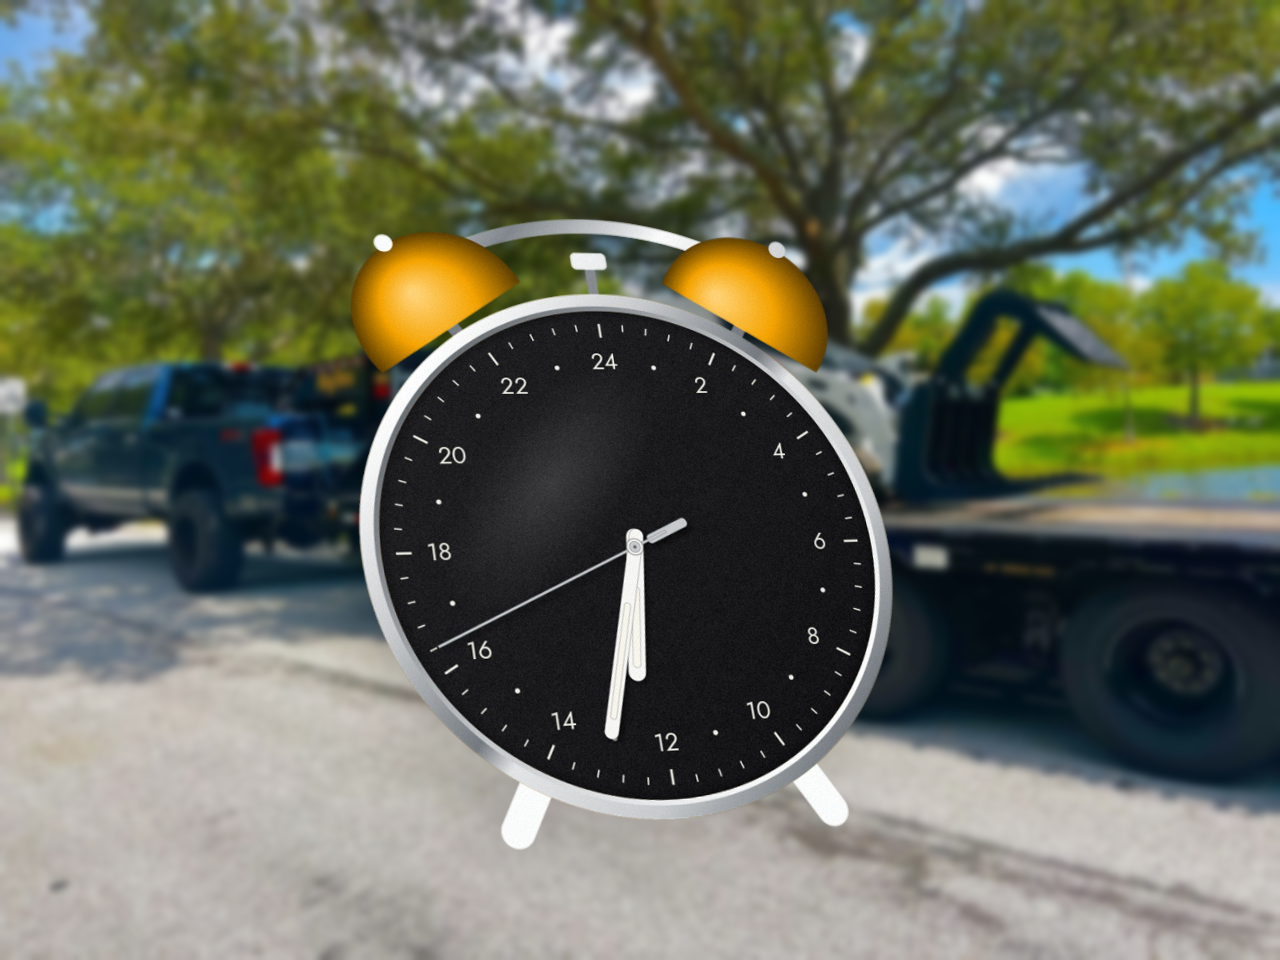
{"hour": 12, "minute": 32, "second": 41}
